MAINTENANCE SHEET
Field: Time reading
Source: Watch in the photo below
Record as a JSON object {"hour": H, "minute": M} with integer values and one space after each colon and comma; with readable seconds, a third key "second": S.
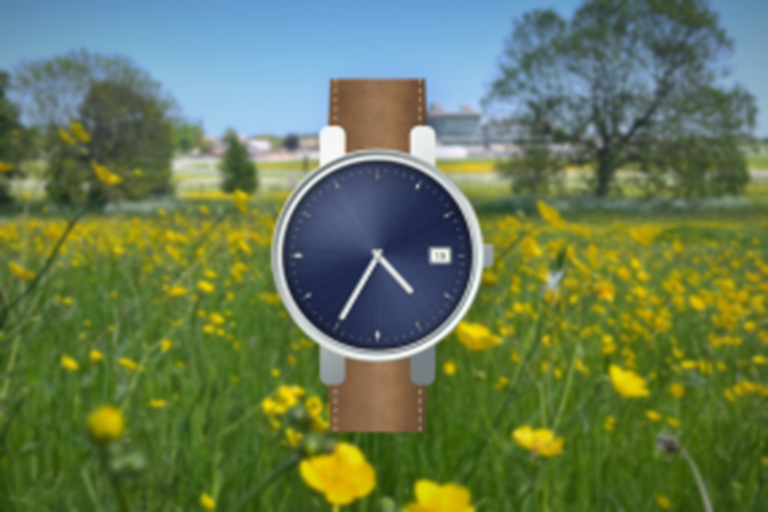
{"hour": 4, "minute": 35}
